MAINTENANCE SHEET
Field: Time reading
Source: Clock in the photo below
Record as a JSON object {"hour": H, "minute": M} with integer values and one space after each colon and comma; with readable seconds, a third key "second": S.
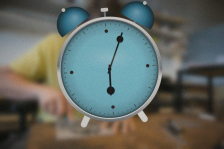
{"hour": 6, "minute": 4}
